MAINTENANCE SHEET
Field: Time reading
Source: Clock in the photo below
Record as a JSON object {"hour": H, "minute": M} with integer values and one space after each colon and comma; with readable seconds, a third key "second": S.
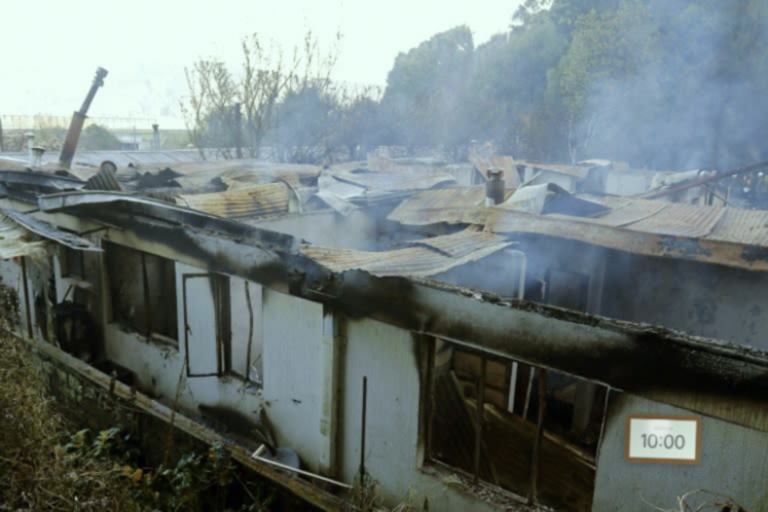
{"hour": 10, "minute": 0}
